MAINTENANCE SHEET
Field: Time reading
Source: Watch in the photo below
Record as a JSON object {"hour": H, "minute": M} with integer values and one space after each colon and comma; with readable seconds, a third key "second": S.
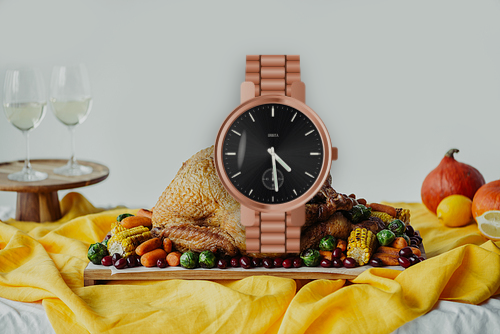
{"hour": 4, "minute": 29}
